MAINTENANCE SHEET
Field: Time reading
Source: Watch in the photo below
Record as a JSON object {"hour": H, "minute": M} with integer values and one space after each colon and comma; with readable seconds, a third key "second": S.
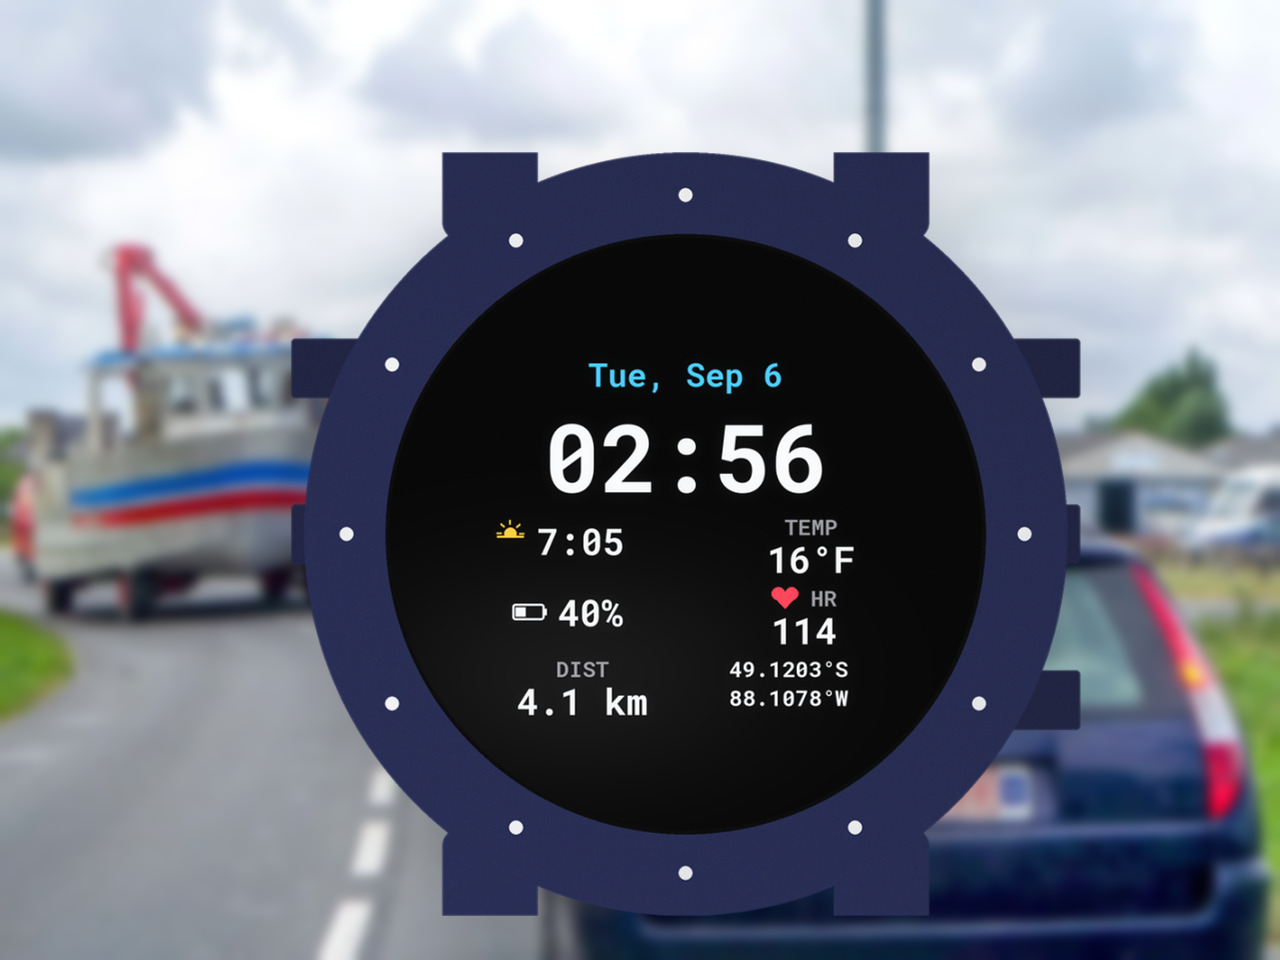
{"hour": 2, "minute": 56}
